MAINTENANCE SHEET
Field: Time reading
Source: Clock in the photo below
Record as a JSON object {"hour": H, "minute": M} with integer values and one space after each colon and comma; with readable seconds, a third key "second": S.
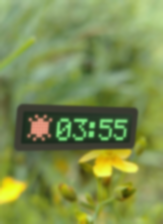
{"hour": 3, "minute": 55}
